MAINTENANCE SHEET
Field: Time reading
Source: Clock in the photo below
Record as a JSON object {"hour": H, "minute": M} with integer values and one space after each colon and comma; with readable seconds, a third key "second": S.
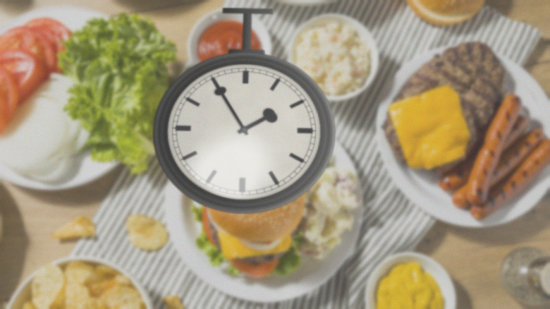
{"hour": 1, "minute": 55}
